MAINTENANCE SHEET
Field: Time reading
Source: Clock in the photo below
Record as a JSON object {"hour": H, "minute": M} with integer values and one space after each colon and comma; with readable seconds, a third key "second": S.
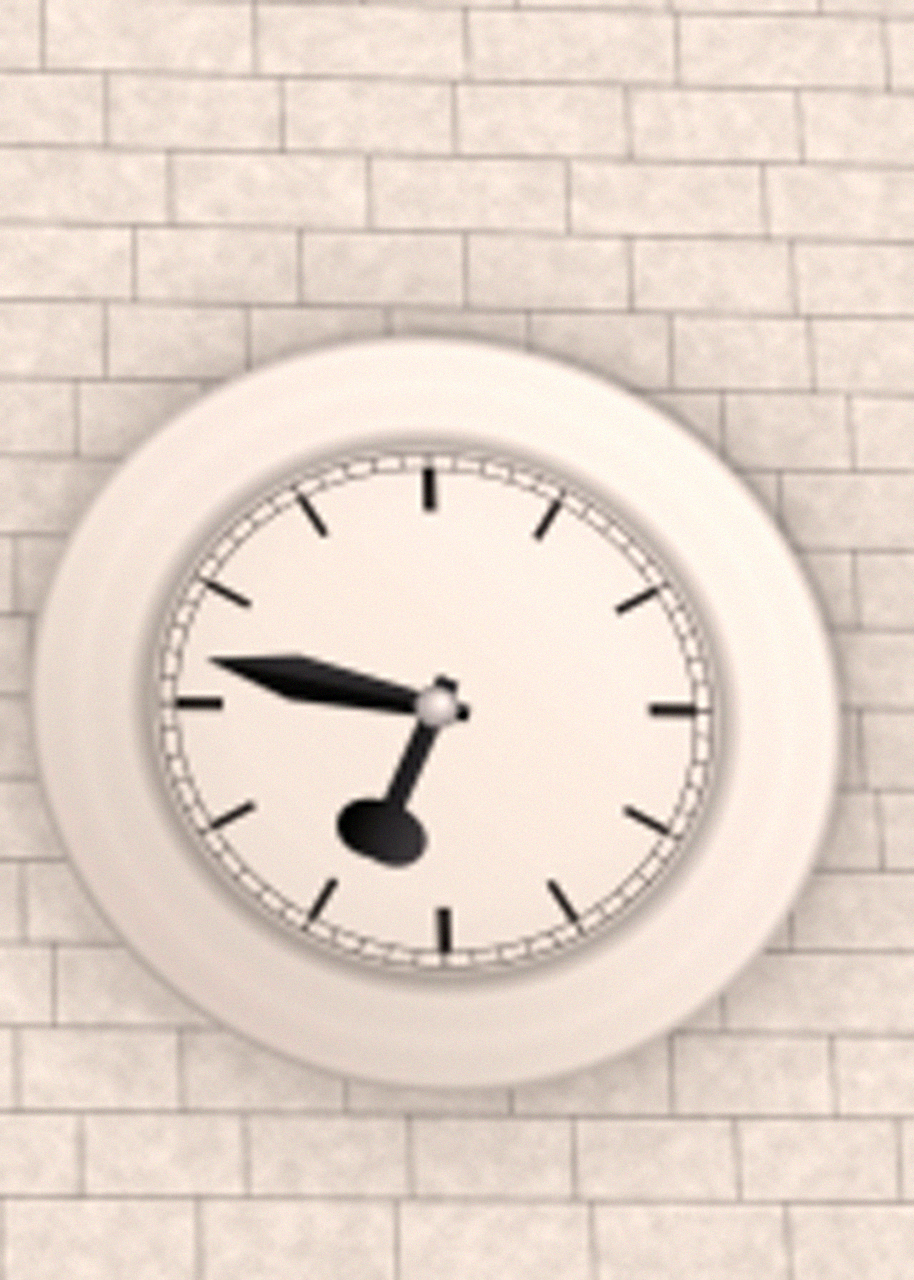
{"hour": 6, "minute": 47}
